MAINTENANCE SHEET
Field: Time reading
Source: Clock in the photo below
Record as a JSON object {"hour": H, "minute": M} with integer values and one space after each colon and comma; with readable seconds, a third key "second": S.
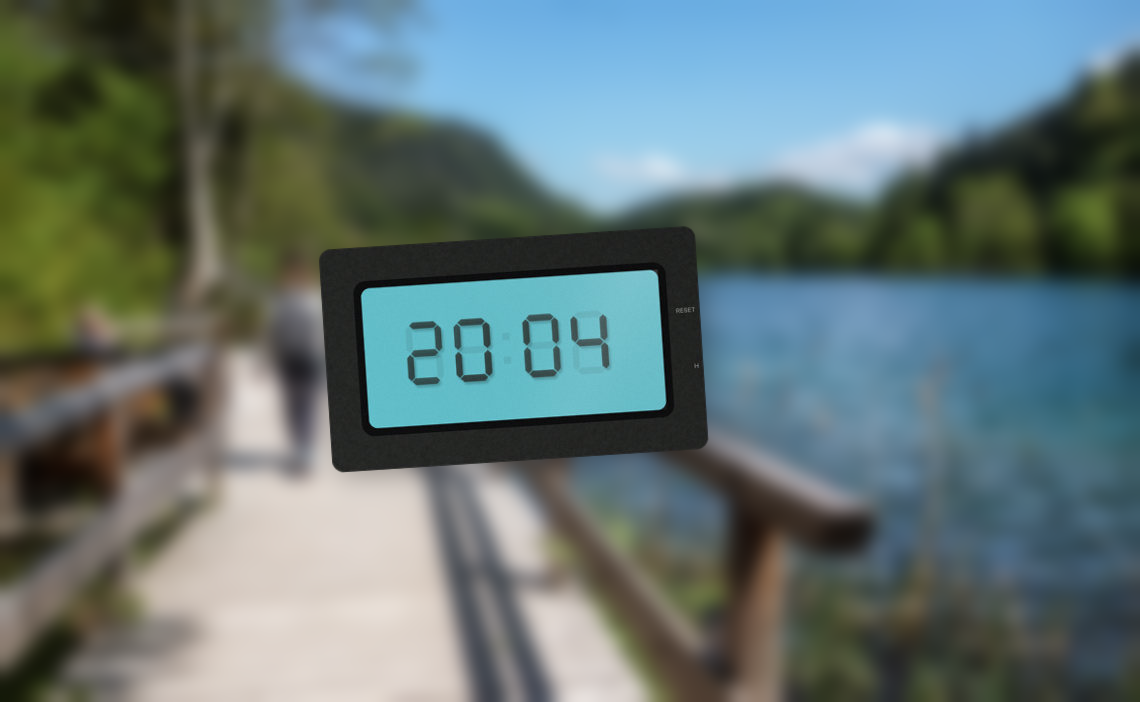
{"hour": 20, "minute": 4}
